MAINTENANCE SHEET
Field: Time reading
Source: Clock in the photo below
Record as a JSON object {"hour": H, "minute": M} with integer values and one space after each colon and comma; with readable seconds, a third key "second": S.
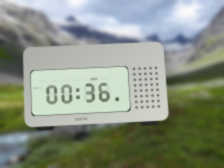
{"hour": 0, "minute": 36}
